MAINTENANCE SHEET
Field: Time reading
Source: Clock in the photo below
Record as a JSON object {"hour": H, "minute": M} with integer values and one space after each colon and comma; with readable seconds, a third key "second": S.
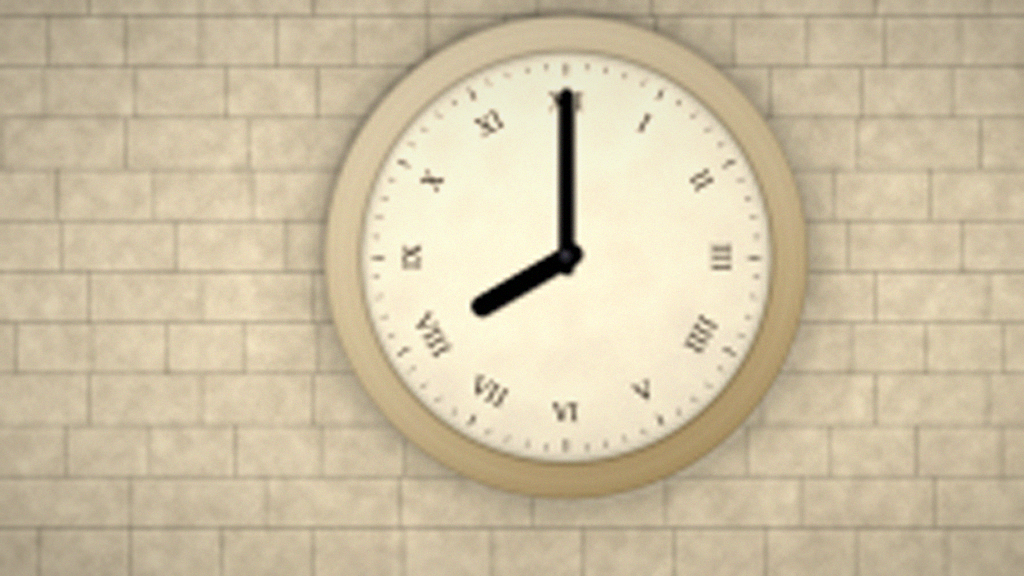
{"hour": 8, "minute": 0}
